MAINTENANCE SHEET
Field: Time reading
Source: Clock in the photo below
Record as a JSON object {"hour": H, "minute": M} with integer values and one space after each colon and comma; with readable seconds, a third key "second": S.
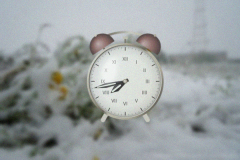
{"hour": 7, "minute": 43}
